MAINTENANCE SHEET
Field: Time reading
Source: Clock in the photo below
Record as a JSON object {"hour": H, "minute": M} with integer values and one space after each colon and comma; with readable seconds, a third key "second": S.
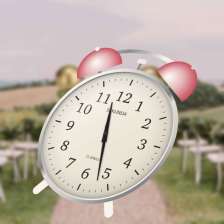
{"hour": 11, "minute": 27}
